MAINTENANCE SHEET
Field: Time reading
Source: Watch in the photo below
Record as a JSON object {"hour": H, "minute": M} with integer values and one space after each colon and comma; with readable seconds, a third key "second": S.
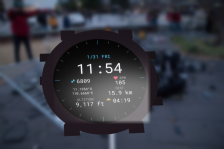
{"hour": 11, "minute": 54}
